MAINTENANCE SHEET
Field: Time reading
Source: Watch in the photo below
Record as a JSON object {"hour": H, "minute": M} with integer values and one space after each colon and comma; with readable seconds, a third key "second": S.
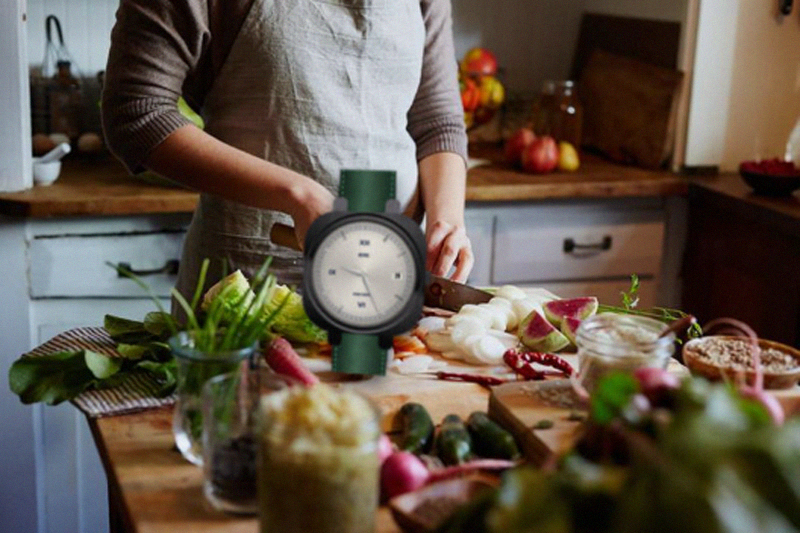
{"hour": 9, "minute": 26}
